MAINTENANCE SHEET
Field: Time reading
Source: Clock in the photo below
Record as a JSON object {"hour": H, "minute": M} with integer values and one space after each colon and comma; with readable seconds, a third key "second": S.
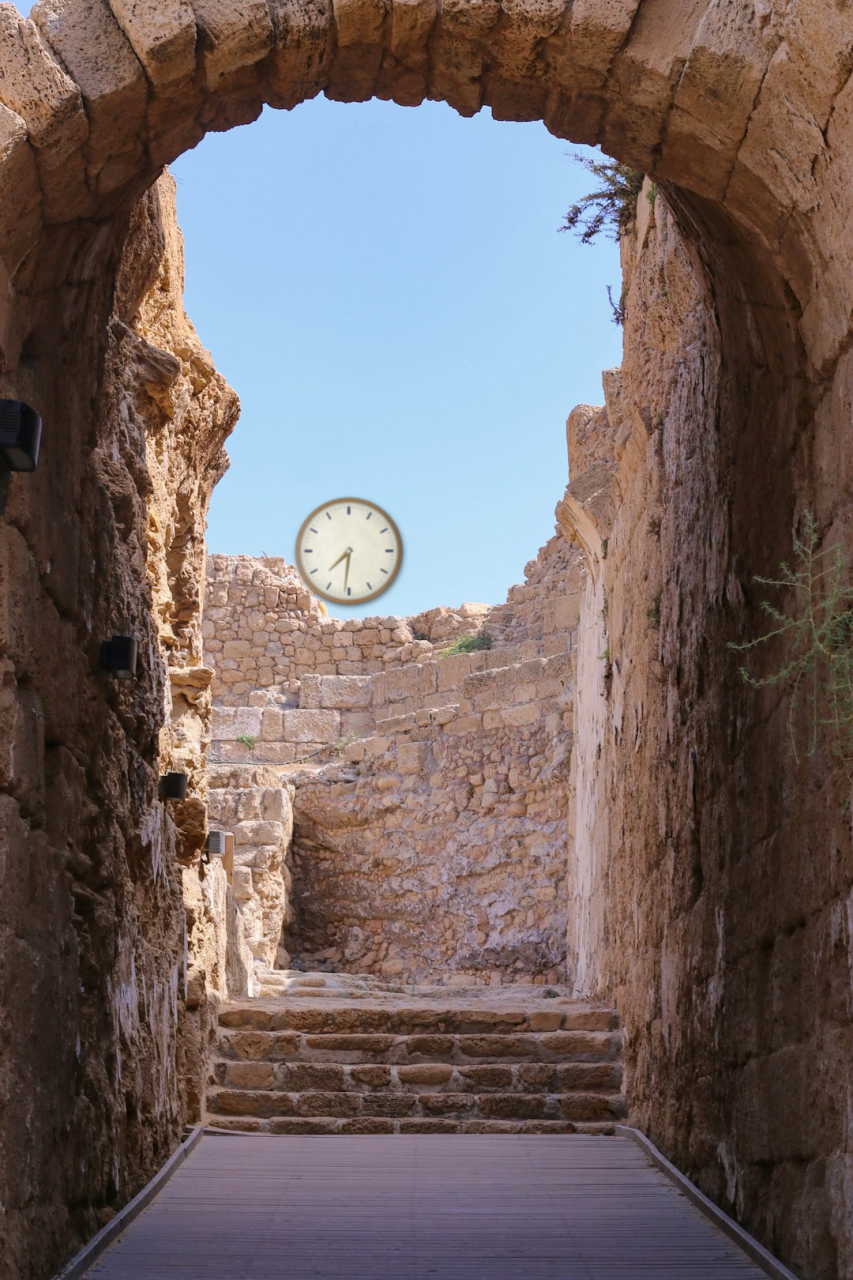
{"hour": 7, "minute": 31}
